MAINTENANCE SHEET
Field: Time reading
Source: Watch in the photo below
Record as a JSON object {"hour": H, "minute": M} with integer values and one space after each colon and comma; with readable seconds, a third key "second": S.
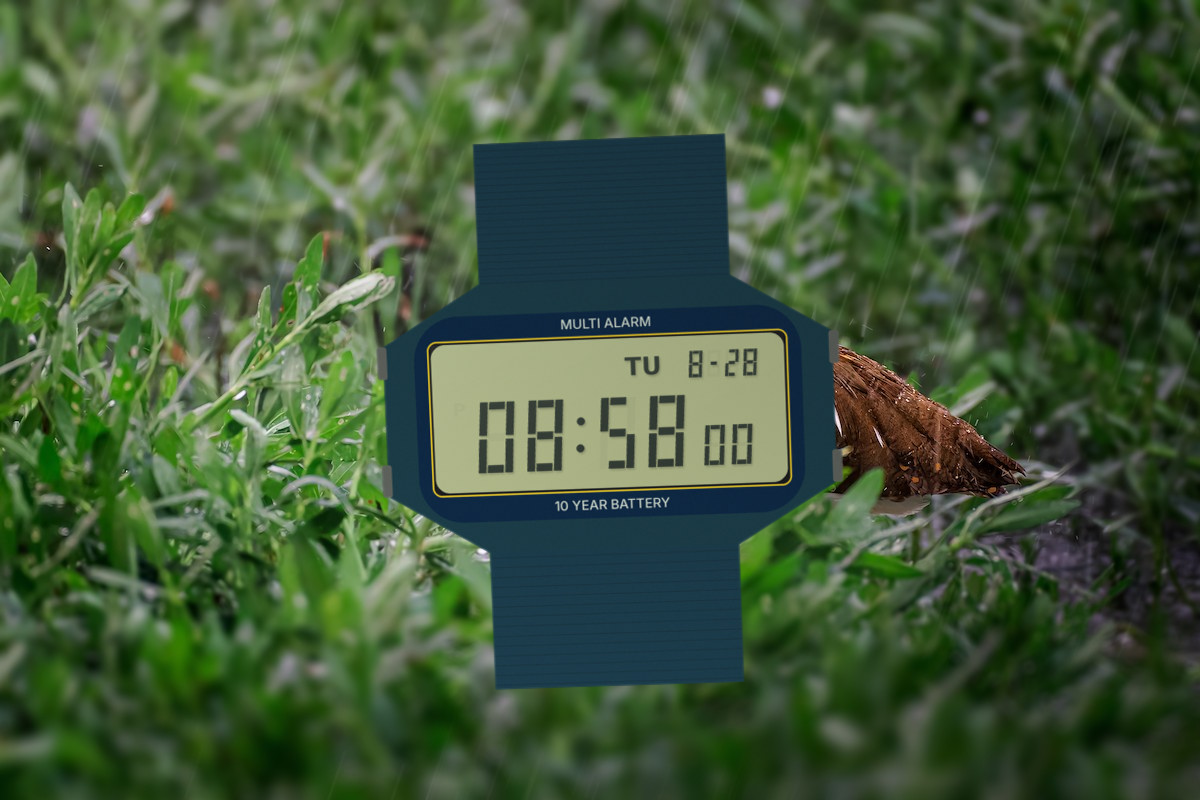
{"hour": 8, "minute": 58, "second": 0}
